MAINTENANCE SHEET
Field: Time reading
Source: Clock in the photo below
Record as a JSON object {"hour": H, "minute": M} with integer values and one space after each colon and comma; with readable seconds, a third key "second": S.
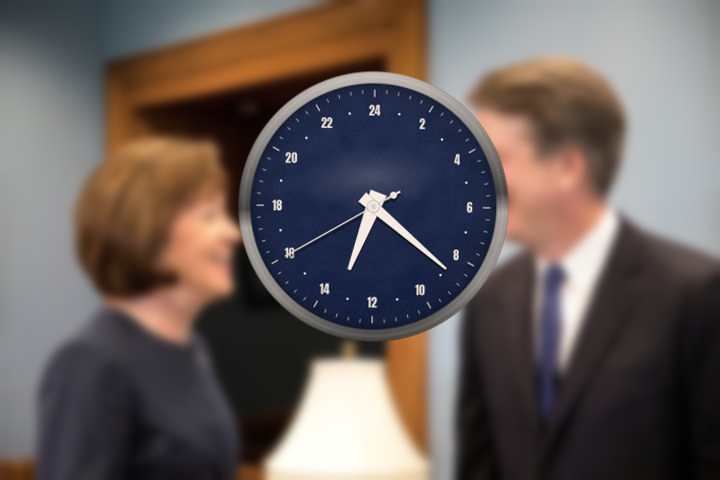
{"hour": 13, "minute": 21, "second": 40}
